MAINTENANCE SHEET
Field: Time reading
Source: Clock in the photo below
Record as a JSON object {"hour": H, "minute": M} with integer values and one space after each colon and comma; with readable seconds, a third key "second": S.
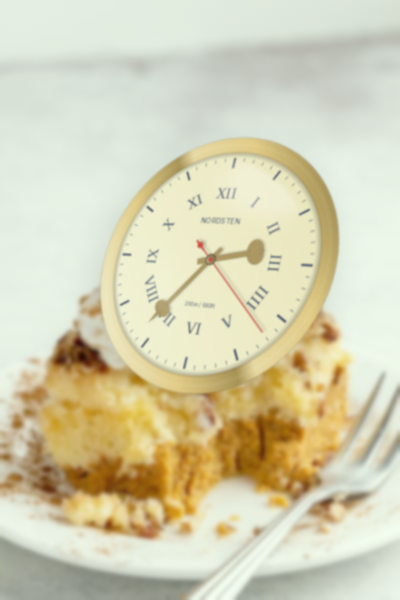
{"hour": 2, "minute": 36, "second": 22}
